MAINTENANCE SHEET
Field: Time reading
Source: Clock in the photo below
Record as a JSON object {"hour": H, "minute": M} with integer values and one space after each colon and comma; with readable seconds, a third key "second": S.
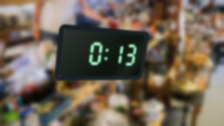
{"hour": 0, "minute": 13}
